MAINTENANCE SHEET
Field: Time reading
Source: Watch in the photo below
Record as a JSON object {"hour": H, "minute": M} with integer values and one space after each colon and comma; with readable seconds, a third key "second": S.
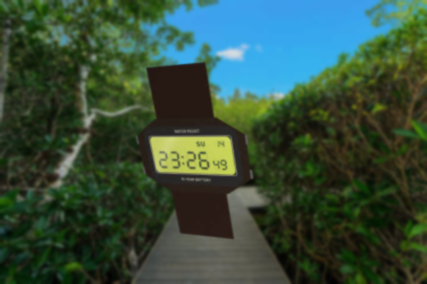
{"hour": 23, "minute": 26, "second": 49}
